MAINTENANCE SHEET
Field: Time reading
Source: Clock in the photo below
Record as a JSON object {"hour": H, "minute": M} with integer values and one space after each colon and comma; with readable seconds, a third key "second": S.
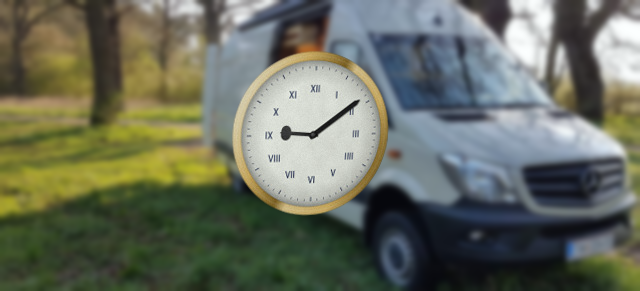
{"hour": 9, "minute": 9}
